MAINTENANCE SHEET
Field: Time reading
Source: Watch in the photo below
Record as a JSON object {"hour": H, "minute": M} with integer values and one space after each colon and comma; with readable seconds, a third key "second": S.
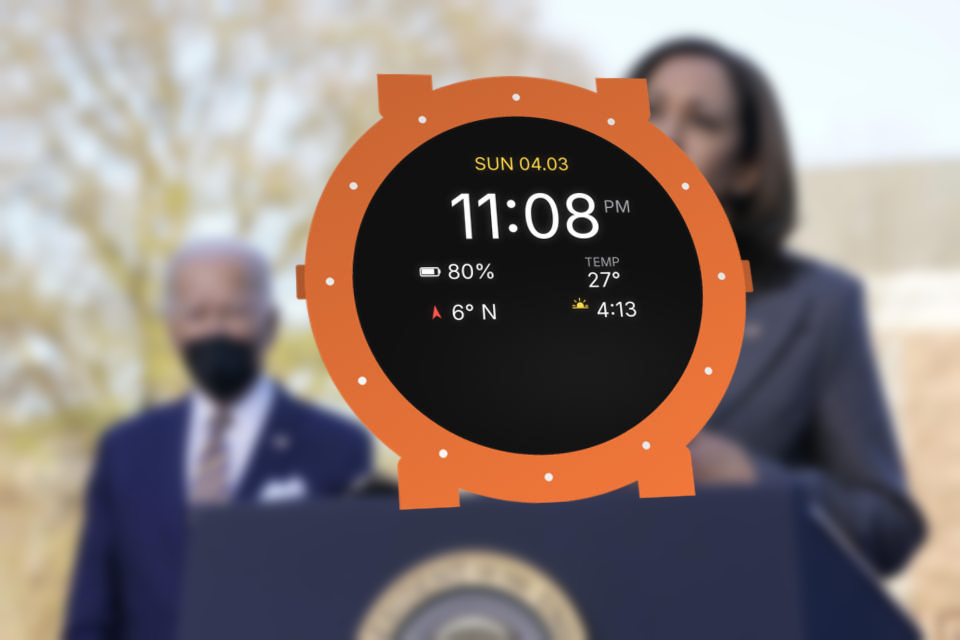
{"hour": 11, "minute": 8}
